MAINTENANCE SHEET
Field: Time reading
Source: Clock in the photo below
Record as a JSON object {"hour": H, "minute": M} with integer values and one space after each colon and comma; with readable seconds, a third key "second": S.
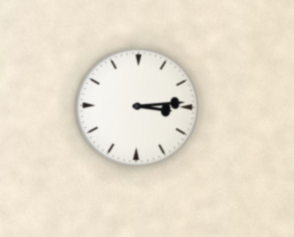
{"hour": 3, "minute": 14}
